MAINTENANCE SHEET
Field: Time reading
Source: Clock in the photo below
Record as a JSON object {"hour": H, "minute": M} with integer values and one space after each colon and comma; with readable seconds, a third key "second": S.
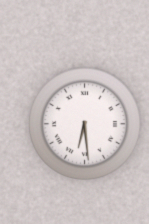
{"hour": 6, "minute": 29}
